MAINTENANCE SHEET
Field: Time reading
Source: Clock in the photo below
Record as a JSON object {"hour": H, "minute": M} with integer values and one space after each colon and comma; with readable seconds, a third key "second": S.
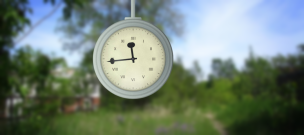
{"hour": 11, "minute": 44}
